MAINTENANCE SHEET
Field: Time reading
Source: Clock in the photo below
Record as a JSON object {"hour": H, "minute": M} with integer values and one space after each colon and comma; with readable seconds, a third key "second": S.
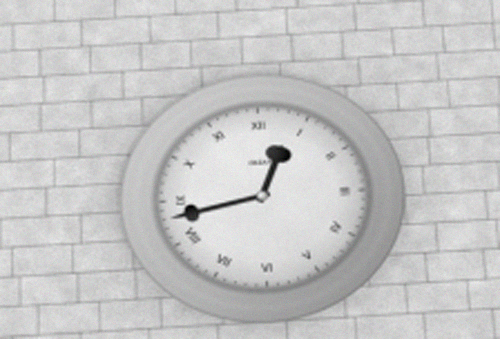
{"hour": 12, "minute": 43}
